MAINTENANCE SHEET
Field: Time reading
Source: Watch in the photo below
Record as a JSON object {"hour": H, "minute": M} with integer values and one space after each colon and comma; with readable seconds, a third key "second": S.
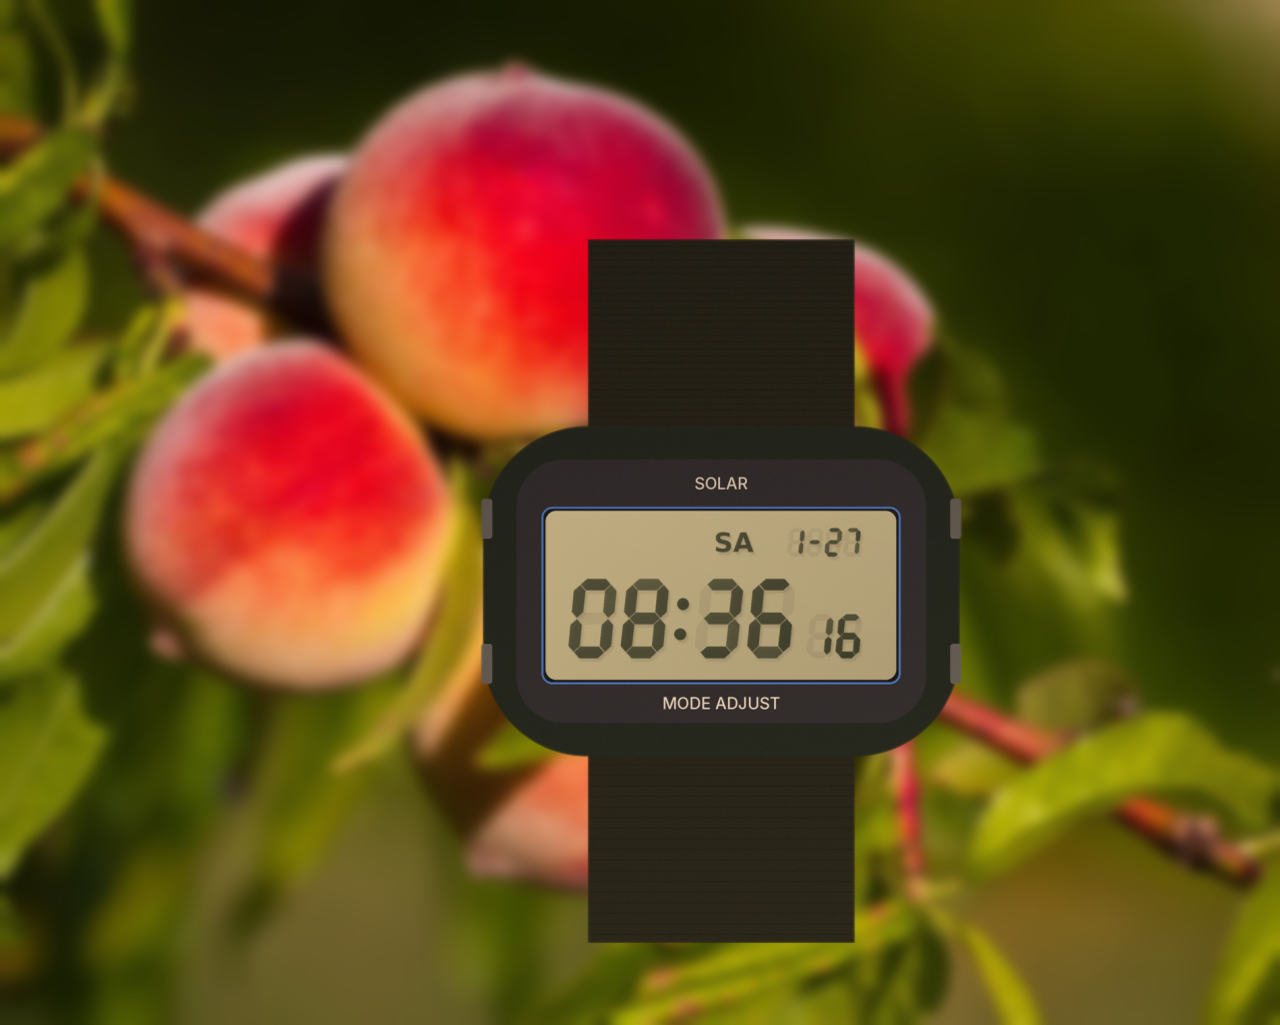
{"hour": 8, "minute": 36, "second": 16}
